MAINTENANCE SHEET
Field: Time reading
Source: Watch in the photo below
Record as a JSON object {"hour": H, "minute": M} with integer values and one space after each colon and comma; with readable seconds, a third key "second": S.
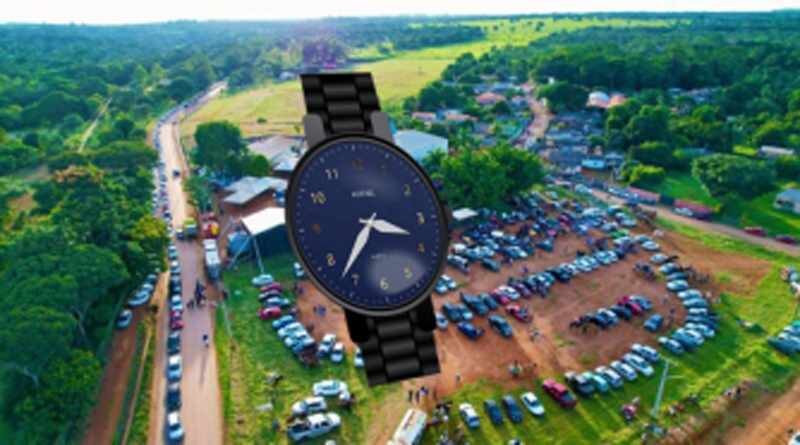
{"hour": 3, "minute": 37}
